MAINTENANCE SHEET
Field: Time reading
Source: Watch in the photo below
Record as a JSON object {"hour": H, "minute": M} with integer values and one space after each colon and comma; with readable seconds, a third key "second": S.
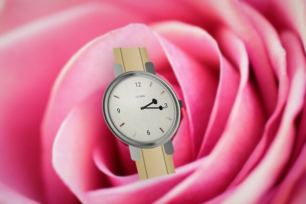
{"hour": 2, "minute": 16}
